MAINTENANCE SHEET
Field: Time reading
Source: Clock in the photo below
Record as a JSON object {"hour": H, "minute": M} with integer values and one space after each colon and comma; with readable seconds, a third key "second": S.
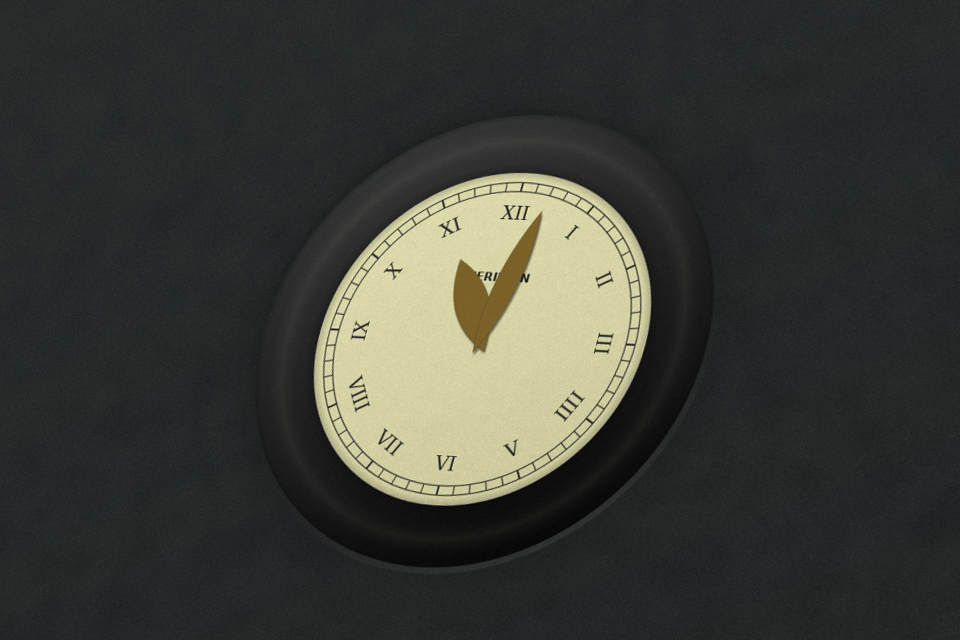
{"hour": 11, "minute": 2}
